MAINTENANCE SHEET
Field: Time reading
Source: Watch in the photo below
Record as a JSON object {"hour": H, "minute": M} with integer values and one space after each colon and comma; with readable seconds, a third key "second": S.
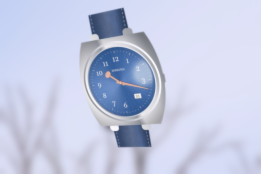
{"hour": 10, "minute": 18}
